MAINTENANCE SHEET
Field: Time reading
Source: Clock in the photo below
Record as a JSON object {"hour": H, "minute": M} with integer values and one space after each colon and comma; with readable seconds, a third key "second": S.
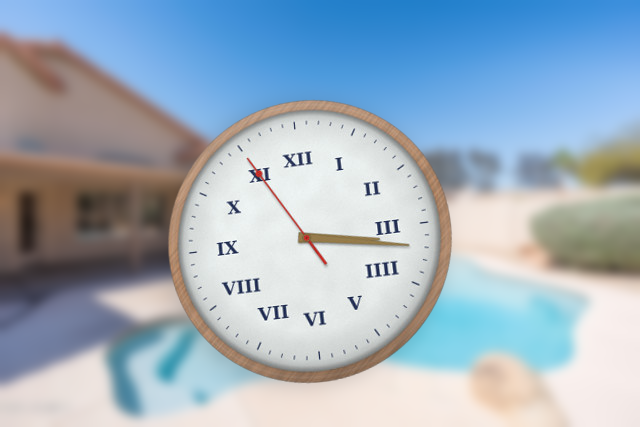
{"hour": 3, "minute": 16, "second": 55}
